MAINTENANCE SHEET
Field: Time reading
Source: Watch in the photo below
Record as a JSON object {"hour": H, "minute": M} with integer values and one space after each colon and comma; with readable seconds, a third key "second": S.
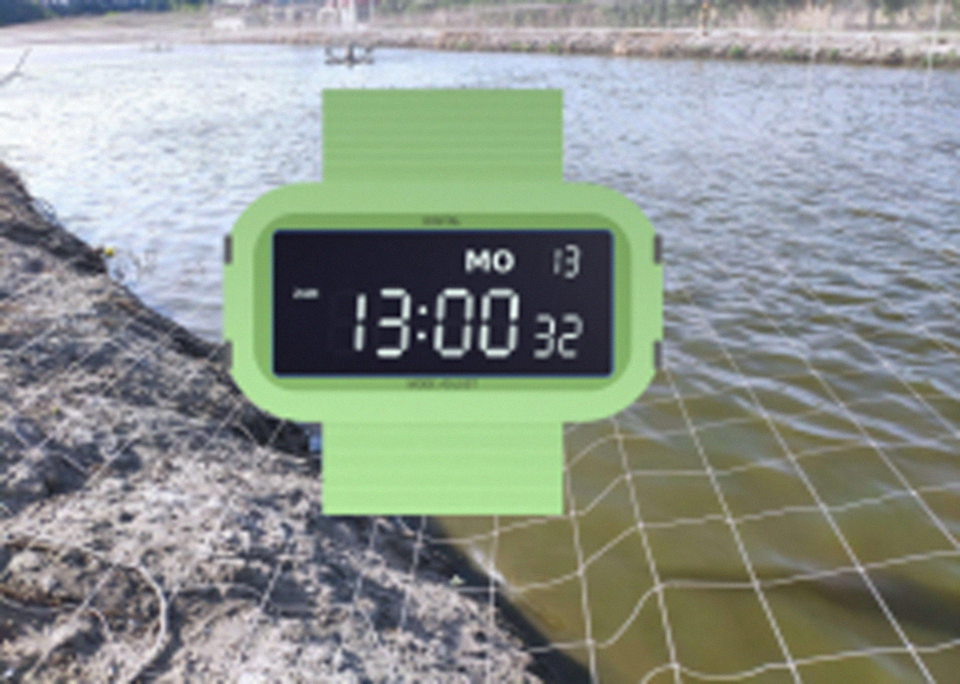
{"hour": 13, "minute": 0, "second": 32}
